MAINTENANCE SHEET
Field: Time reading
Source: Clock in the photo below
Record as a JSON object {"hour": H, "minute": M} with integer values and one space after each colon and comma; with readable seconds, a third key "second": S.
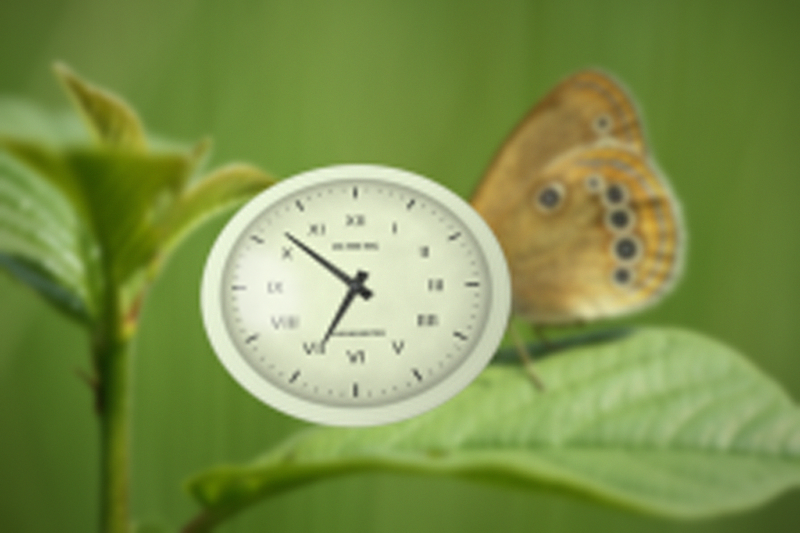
{"hour": 6, "minute": 52}
